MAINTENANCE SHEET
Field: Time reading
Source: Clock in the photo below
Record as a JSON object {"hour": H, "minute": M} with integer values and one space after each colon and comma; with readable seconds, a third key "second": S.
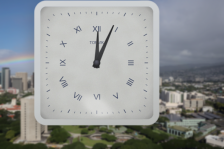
{"hour": 12, "minute": 4}
